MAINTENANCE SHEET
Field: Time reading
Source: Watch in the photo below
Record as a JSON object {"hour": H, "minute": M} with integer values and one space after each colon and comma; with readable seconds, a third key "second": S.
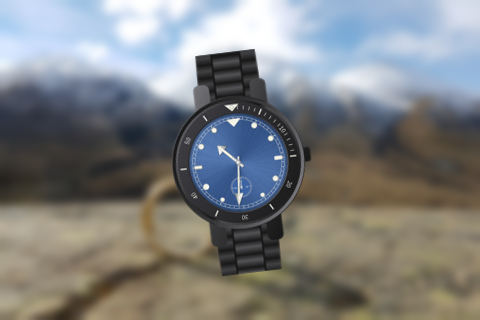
{"hour": 10, "minute": 31}
